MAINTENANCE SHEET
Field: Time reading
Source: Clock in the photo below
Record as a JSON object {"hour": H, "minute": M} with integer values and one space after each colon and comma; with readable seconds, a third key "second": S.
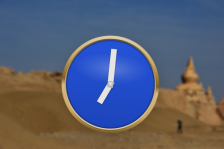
{"hour": 7, "minute": 1}
